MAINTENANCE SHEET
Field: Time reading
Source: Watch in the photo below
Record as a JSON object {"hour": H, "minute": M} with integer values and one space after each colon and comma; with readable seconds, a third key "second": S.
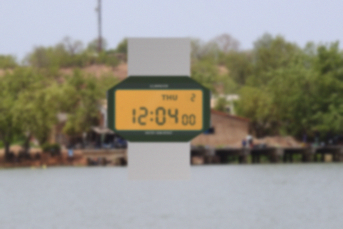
{"hour": 12, "minute": 4, "second": 0}
